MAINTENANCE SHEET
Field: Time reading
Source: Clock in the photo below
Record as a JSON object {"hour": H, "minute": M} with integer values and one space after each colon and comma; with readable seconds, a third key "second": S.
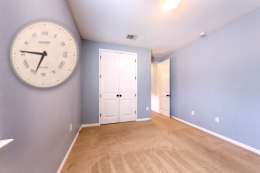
{"hour": 6, "minute": 46}
